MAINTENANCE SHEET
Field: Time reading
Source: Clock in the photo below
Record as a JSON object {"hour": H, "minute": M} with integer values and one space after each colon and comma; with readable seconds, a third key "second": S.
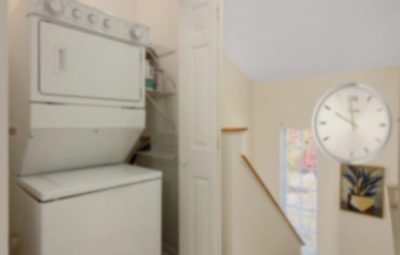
{"hour": 9, "minute": 58}
